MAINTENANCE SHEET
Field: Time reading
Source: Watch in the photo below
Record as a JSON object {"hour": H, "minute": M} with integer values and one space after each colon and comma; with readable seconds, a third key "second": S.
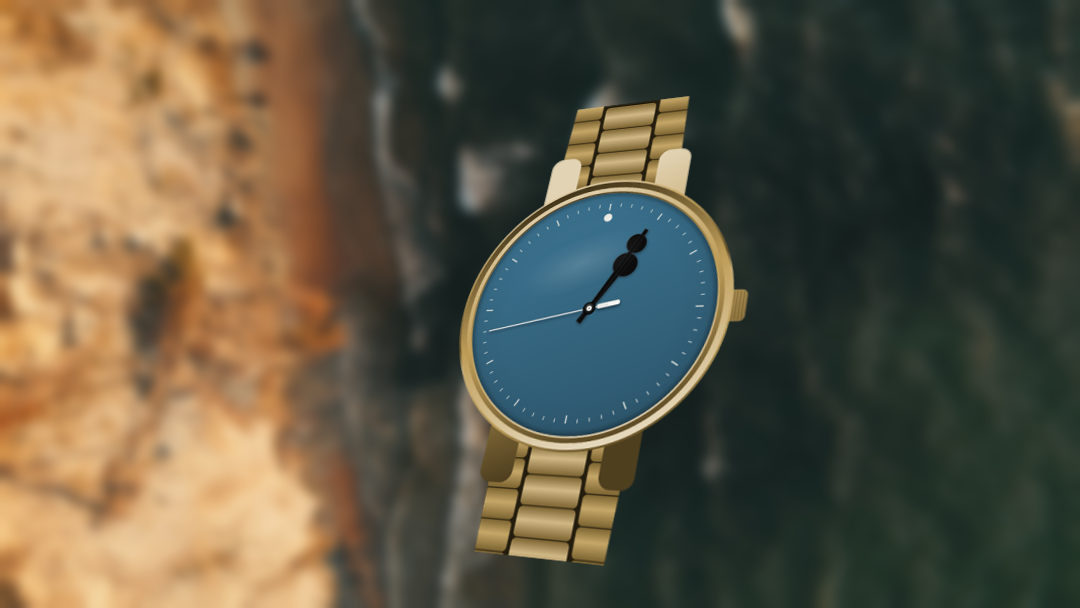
{"hour": 1, "minute": 4, "second": 43}
